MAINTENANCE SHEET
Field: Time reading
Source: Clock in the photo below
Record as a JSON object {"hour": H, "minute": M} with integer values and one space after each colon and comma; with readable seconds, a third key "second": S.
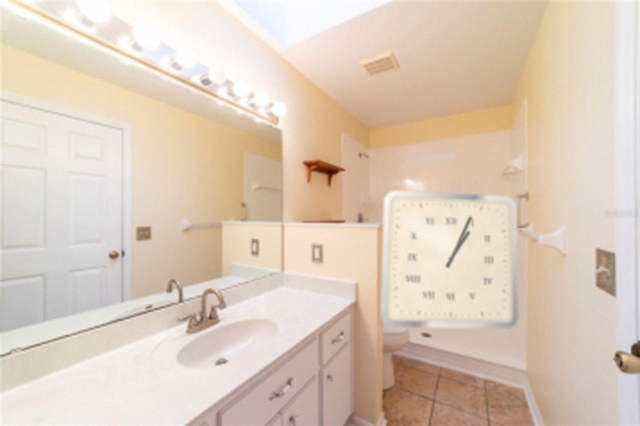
{"hour": 1, "minute": 4}
